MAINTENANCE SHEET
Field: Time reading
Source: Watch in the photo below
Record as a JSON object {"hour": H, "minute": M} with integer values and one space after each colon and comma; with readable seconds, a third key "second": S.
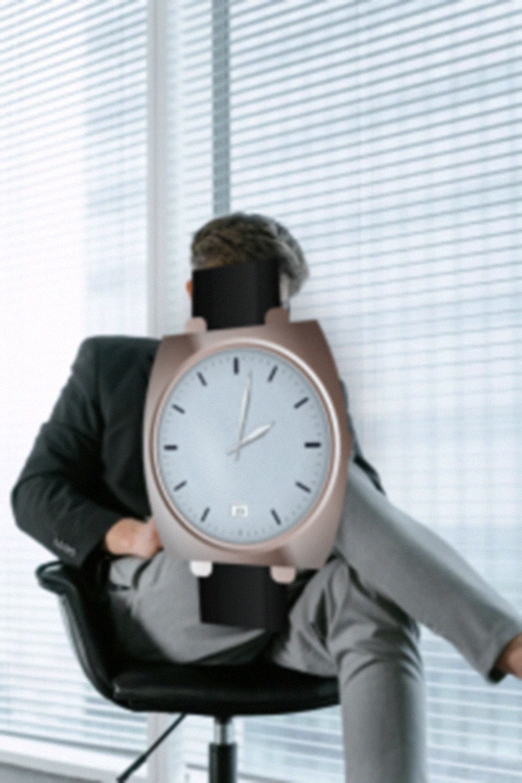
{"hour": 2, "minute": 2}
